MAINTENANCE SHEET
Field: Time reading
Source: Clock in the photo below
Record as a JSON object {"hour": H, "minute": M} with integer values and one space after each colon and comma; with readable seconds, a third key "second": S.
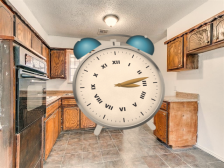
{"hour": 3, "minute": 13}
